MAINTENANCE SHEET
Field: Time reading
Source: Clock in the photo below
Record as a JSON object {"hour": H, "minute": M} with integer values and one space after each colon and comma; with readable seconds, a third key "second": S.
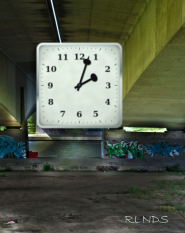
{"hour": 2, "minute": 3}
